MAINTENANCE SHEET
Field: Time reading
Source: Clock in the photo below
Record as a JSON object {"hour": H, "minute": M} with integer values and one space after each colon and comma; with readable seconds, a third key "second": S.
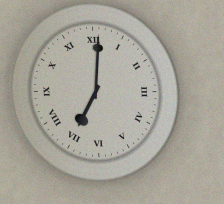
{"hour": 7, "minute": 1}
